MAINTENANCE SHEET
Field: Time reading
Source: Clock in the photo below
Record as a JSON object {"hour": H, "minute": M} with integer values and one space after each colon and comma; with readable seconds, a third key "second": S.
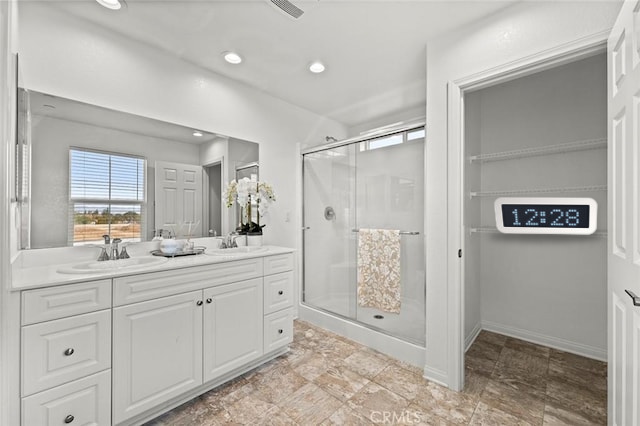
{"hour": 12, "minute": 28}
